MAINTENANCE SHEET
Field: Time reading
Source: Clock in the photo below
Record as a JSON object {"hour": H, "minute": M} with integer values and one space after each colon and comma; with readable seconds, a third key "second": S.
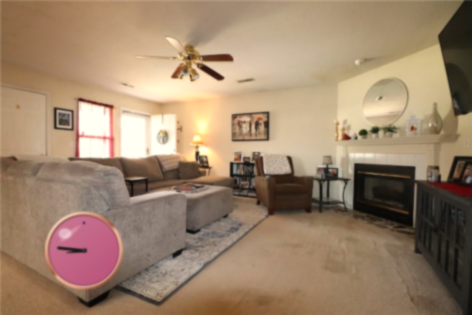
{"hour": 8, "minute": 46}
